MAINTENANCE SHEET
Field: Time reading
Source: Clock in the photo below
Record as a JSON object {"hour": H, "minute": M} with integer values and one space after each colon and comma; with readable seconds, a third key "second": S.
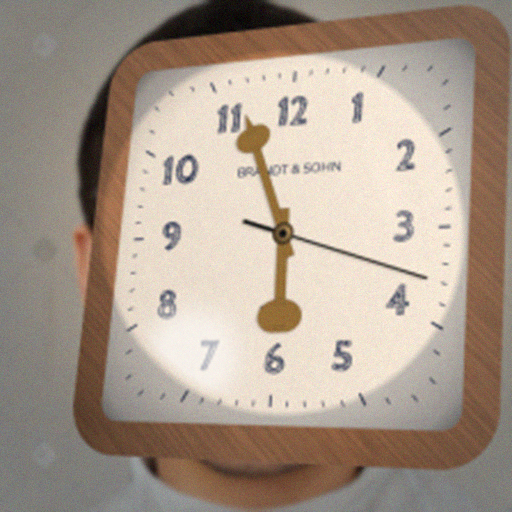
{"hour": 5, "minute": 56, "second": 18}
